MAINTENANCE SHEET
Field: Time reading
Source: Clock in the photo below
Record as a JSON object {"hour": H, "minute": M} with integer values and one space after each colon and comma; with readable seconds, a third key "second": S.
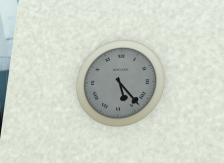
{"hour": 5, "minute": 23}
